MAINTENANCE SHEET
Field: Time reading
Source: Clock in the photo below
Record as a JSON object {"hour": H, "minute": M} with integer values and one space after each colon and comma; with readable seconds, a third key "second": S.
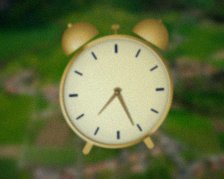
{"hour": 7, "minute": 26}
